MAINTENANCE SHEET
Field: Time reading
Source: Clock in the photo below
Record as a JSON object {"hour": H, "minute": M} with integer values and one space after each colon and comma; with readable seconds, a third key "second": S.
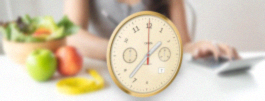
{"hour": 1, "minute": 37}
